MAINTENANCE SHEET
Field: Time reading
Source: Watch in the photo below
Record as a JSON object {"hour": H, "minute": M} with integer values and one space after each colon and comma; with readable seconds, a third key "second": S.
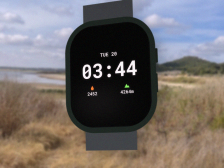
{"hour": 3, "minute": 44}
